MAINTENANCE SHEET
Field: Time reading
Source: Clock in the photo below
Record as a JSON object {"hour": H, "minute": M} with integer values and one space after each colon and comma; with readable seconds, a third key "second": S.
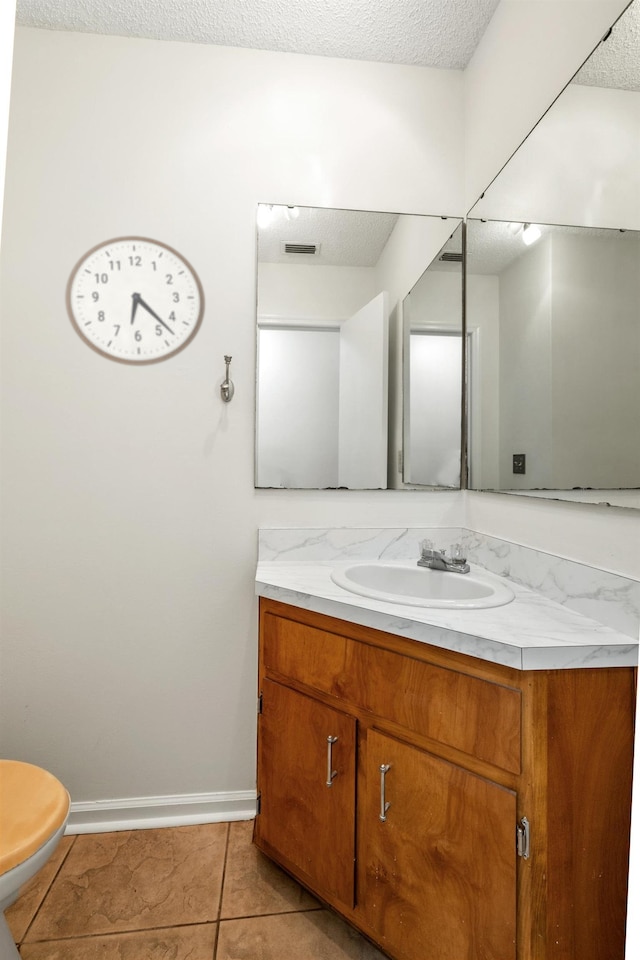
{"hour": 6, "minute": 23}
